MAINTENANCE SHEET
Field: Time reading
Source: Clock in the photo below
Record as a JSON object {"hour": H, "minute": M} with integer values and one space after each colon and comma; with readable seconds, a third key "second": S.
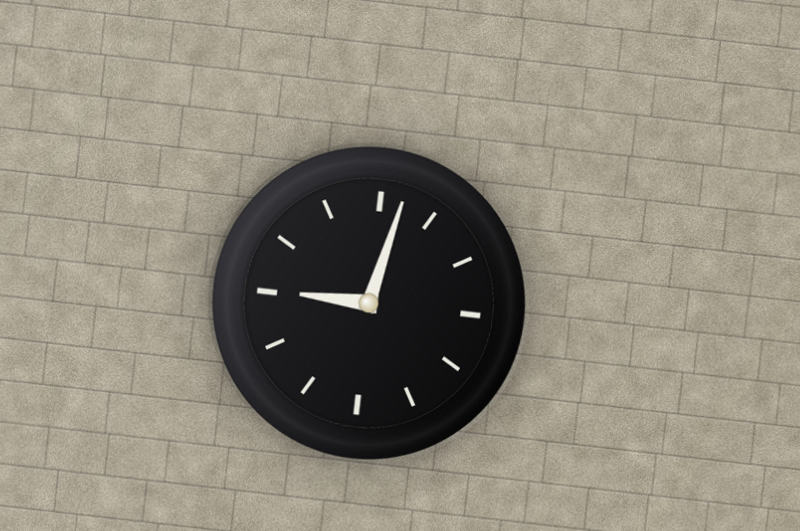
{"hour": 9, "minute": 2}
